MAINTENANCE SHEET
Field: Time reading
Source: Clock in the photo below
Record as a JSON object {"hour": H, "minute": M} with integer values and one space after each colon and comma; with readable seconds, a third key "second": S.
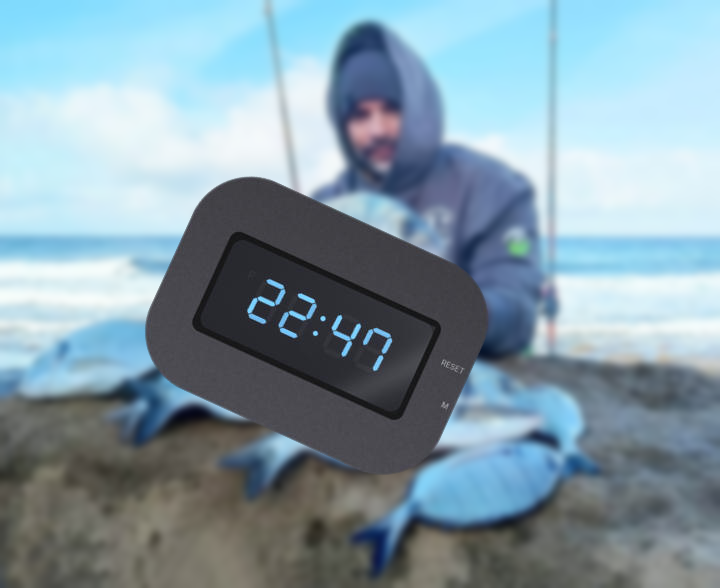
{"hour": 22, "minute": 47}
